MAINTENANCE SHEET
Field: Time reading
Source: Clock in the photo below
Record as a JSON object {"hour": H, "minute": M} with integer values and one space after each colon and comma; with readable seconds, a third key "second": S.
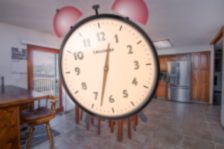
{"hour": 12, "minute": 33}
